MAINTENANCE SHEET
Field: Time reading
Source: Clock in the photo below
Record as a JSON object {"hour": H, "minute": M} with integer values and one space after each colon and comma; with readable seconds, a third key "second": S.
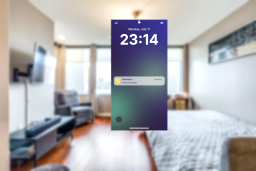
{"hour": 23, "minute": 14}
